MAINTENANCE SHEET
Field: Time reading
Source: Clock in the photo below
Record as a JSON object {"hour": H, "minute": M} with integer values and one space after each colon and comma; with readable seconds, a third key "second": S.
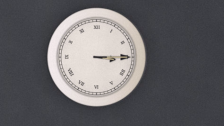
{"hour": 3, "minute": 15}
